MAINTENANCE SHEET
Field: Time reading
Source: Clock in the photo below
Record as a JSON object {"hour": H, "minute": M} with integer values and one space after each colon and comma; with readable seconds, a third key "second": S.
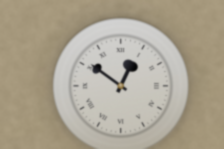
{"hour": 12, "minute": 51}
